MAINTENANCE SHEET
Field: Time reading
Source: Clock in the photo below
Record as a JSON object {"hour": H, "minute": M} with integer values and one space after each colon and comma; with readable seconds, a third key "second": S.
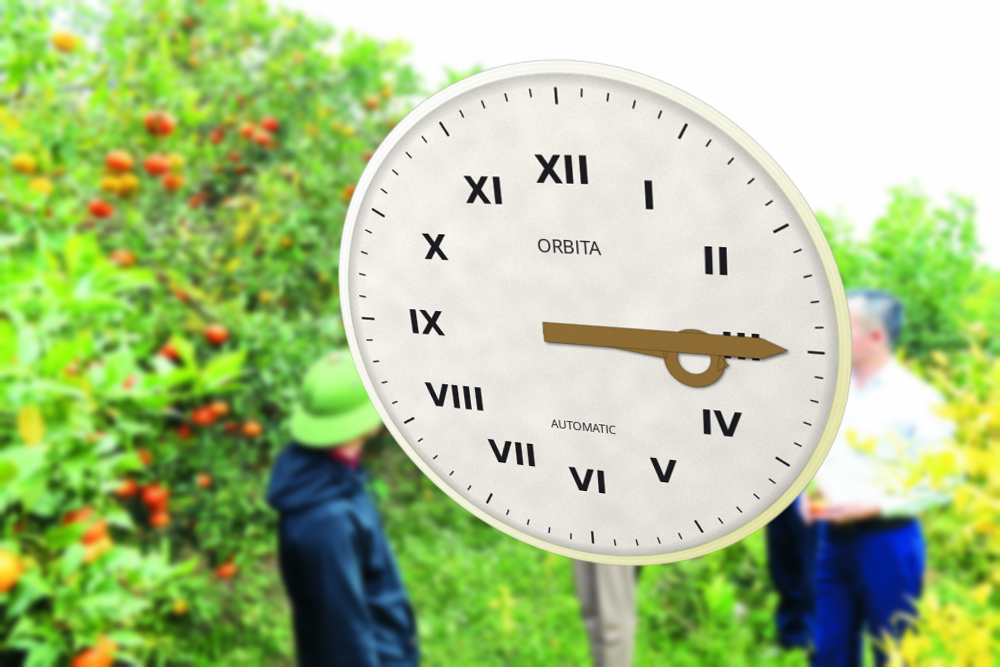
{"hour": 3, "minute": 15}
